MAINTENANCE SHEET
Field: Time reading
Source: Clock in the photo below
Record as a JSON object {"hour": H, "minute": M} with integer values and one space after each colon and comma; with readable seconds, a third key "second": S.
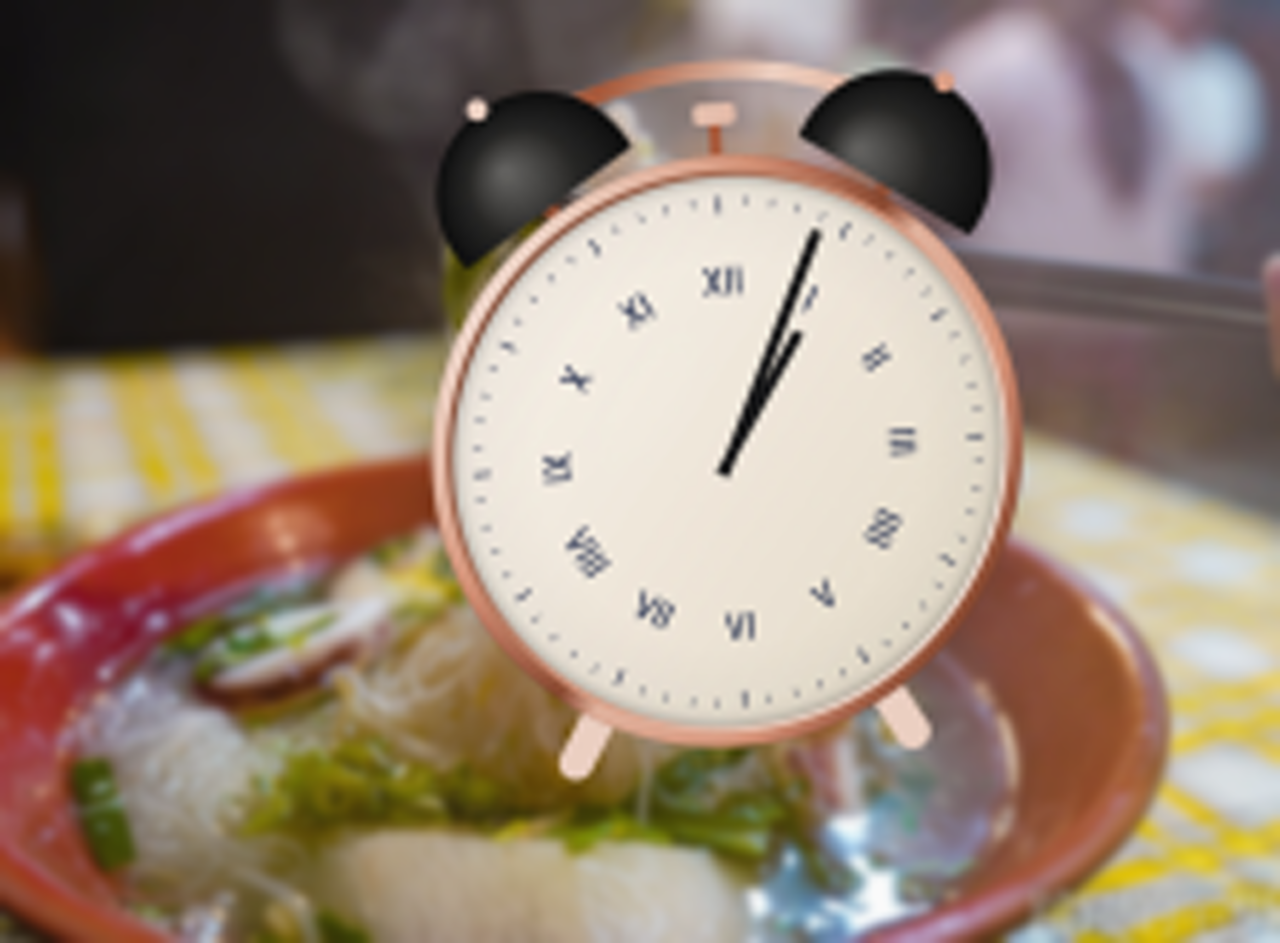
{"hour": 1, "minute": 4}
